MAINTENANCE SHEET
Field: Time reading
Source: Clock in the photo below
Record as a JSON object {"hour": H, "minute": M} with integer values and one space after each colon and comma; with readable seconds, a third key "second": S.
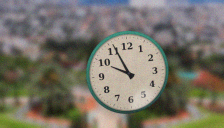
{"hour": 9, "minute": 56}
